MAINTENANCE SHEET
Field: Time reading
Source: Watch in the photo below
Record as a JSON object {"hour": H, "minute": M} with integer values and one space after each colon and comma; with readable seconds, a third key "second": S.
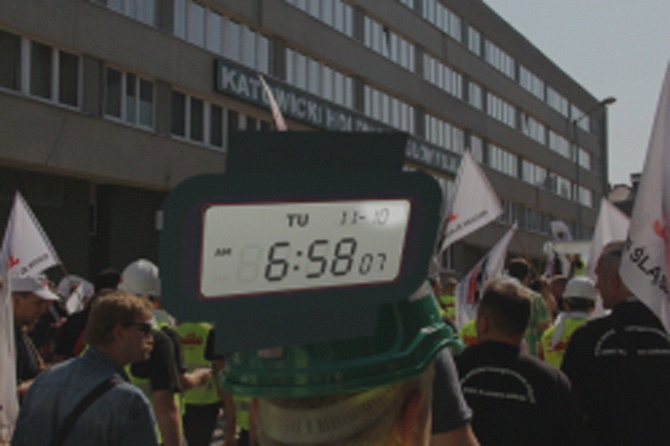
{"hour": 6, "minute": 58, "second": 7}
